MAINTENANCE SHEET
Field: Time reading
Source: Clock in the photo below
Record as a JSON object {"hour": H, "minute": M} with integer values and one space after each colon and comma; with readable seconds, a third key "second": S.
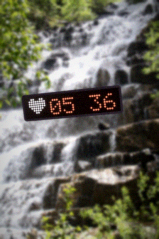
{"hour": 5, "minute": 36}
